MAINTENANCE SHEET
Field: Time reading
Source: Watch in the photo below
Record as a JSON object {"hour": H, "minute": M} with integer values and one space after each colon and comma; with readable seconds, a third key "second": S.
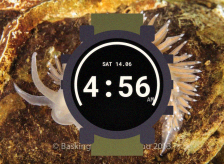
{"hour": 4, "minute": 56}
